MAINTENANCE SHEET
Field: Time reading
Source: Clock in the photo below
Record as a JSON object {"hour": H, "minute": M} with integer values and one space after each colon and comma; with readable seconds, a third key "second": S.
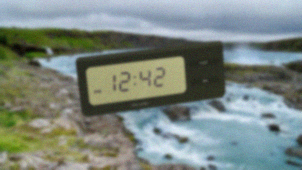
{"hour": 12, "minute": 42}
